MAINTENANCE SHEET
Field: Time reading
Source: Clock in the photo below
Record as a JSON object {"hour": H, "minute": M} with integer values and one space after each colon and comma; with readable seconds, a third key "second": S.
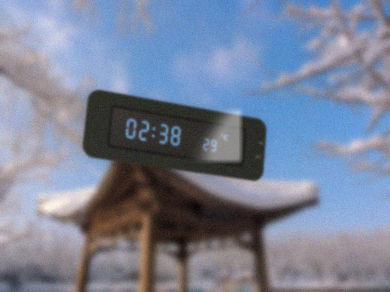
{"hour": 2, "minute": 38}
